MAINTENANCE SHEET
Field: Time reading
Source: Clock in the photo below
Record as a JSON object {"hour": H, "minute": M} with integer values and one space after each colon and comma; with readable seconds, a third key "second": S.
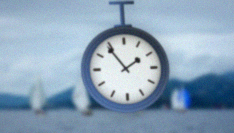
{"hour": 1, "minute": 54}
